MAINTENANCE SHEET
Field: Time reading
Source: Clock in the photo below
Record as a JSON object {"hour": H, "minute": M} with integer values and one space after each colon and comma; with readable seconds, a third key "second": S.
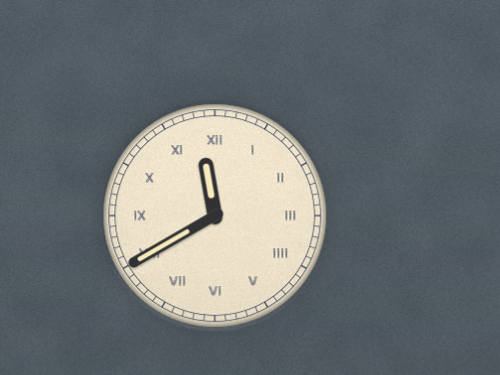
{"hour": 11, "minute": 40}
